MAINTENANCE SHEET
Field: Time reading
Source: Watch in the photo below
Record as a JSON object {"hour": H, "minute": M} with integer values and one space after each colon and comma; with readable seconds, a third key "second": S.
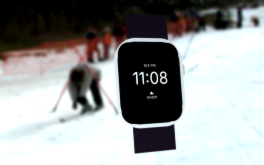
{"hour": 11, "minute": 8}
